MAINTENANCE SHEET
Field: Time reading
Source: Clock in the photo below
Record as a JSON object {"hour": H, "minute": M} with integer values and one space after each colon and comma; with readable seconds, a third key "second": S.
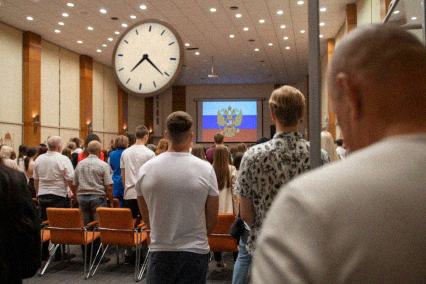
{"hour": 7, "minute": 21}
